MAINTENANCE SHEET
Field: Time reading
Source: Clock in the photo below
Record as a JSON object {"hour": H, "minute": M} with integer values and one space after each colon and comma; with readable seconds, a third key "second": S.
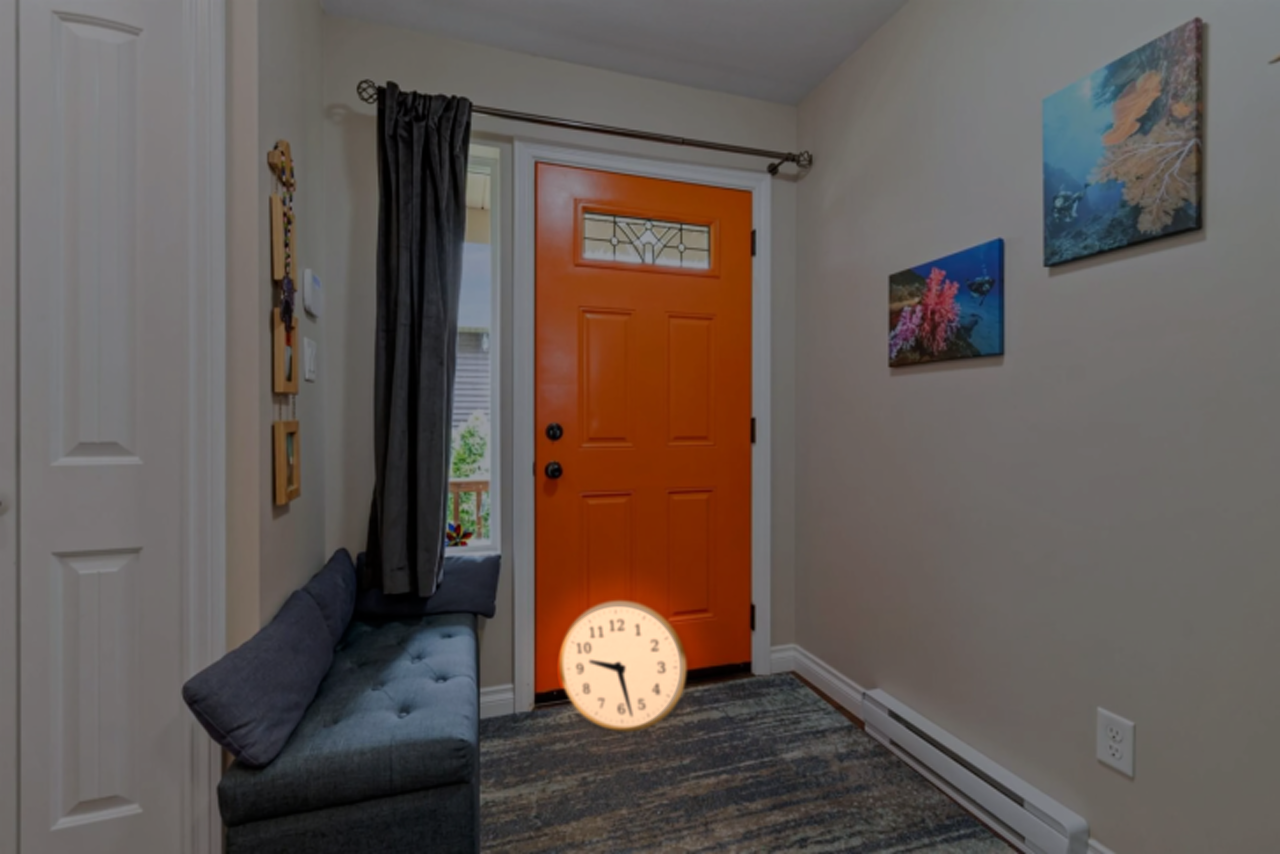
{"hour": 9, "minute": 28}
